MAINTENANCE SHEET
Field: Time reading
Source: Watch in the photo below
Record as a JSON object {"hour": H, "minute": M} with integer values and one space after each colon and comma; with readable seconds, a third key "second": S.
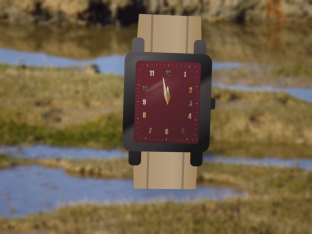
{"hour": 11, "minute": 58}
